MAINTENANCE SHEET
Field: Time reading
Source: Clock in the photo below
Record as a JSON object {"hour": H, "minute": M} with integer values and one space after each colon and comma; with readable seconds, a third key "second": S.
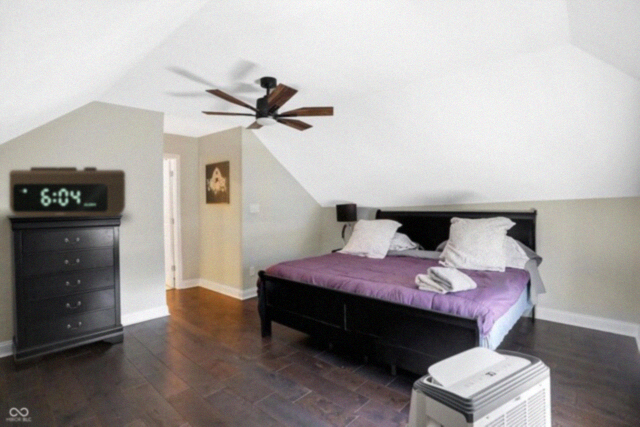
{"hour": 6, "minute": 4}
